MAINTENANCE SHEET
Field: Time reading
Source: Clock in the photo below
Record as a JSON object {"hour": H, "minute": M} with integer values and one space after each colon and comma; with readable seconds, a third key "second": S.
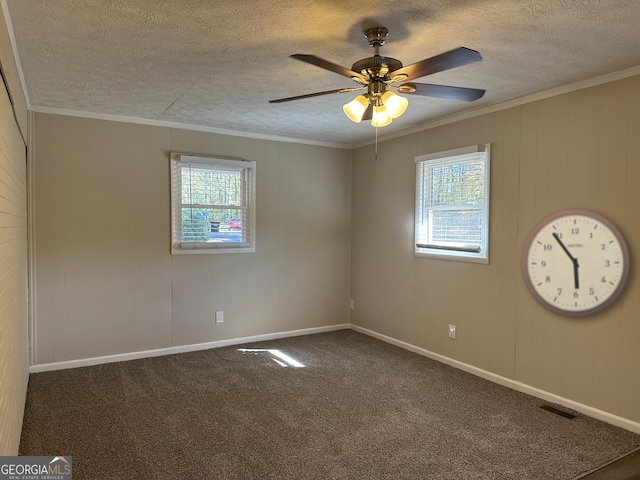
{"hour": 5, "minute": 54}
